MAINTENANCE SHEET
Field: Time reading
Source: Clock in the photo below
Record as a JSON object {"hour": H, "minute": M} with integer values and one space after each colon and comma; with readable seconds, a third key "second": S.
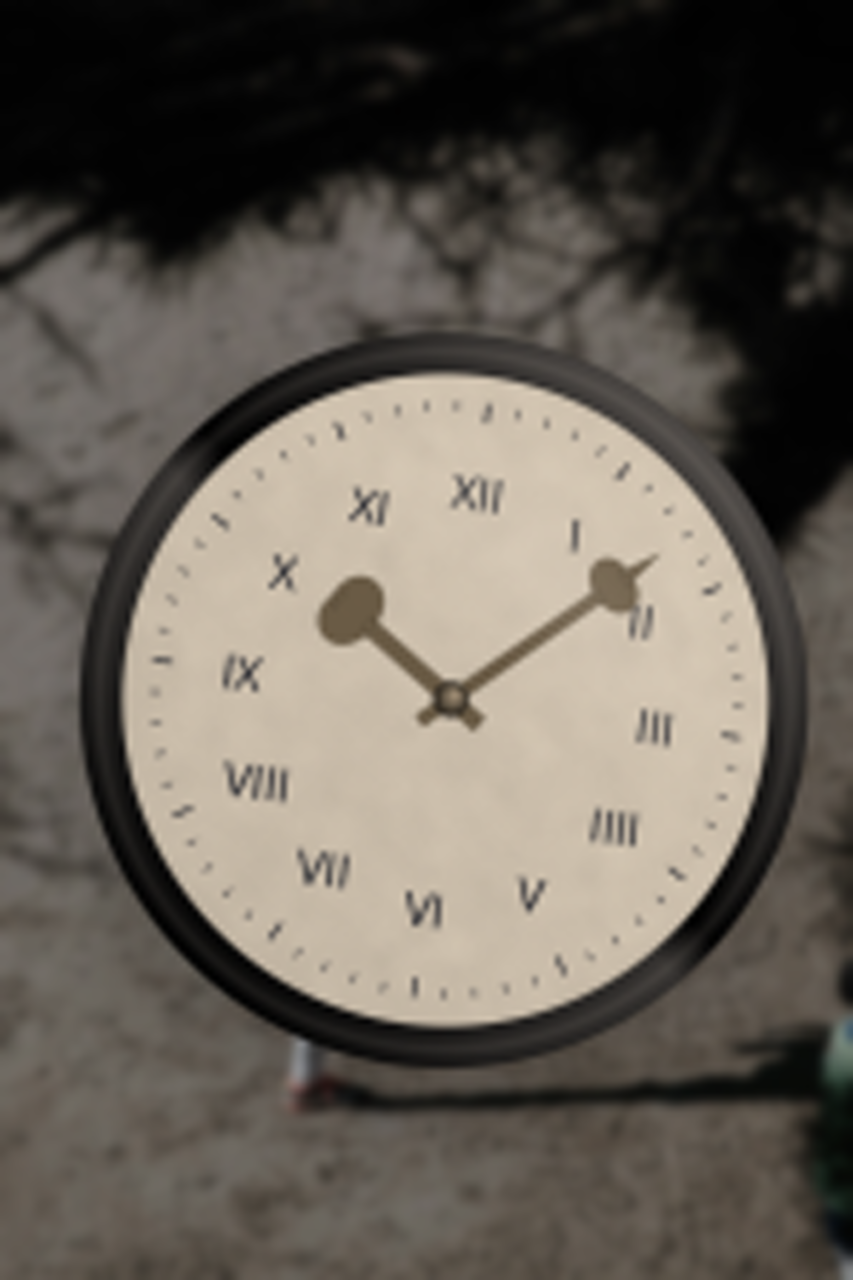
{"hour": 10, "minute": 8}
